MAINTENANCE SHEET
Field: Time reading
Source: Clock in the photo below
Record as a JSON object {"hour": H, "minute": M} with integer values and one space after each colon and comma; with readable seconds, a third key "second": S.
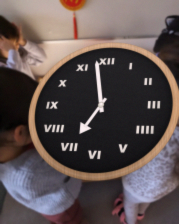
{"hour": 6, "minute": 58}
